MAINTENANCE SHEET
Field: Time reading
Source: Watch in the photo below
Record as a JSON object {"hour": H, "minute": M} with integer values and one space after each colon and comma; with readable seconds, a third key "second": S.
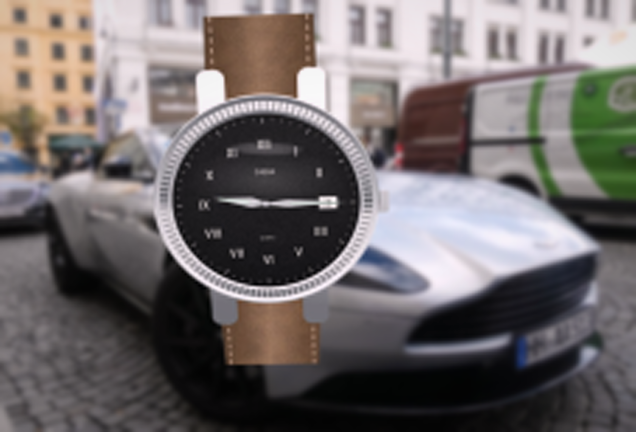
{"hour": 9, "minute": 15}
